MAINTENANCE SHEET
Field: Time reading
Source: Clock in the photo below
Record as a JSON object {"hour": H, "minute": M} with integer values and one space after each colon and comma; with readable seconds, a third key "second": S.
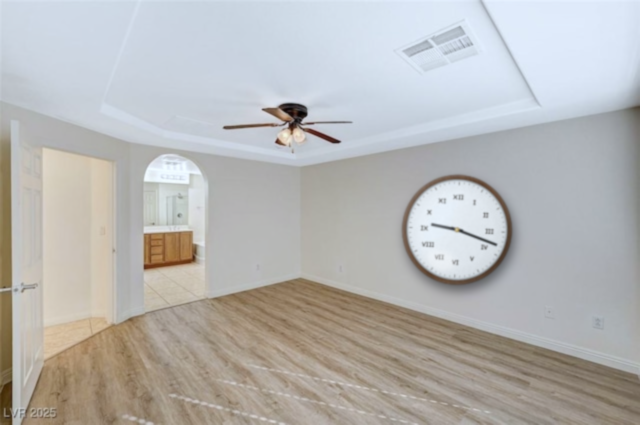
{"hour": 9, "minute": 18}
